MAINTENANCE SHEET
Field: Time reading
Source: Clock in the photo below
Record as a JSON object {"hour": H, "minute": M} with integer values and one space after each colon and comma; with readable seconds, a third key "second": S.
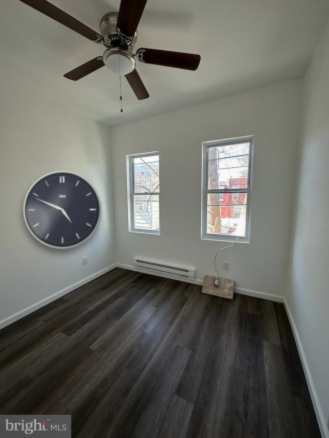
{"hour": 4, "minute": 49}
